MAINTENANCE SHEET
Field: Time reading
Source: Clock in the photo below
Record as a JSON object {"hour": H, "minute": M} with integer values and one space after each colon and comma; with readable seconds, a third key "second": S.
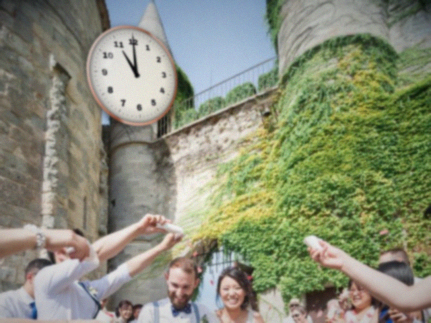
{"hour": 11, "minute": 0}
